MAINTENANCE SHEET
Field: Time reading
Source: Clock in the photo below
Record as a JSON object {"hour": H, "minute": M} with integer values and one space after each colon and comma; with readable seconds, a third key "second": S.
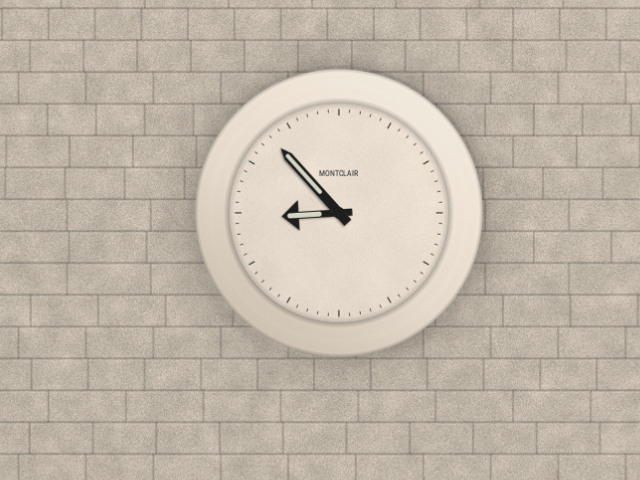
{"hour": 8, "minute": 53}
